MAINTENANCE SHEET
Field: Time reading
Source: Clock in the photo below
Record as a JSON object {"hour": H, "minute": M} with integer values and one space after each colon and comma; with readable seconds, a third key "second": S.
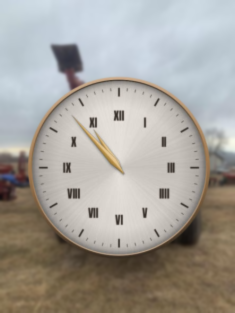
{"hour": 10, "minute": 53}
